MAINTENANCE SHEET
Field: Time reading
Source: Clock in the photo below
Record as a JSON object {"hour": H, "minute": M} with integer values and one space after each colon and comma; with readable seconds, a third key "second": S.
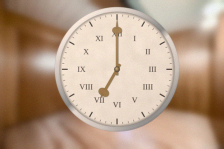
{"hour": 7, "minute": 0}
